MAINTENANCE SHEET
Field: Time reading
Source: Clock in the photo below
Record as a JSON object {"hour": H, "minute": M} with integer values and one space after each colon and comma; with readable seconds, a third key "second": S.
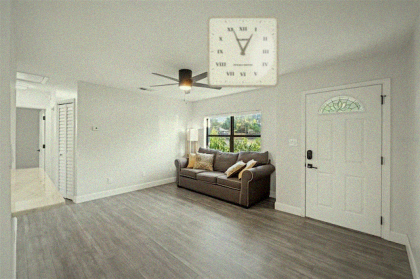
{"hour": 12, "minute": 56}
